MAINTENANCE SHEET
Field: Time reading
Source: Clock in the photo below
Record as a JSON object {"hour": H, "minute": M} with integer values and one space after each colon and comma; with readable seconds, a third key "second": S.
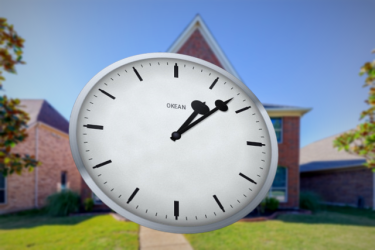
{"hour": 1, "minute": 8}
